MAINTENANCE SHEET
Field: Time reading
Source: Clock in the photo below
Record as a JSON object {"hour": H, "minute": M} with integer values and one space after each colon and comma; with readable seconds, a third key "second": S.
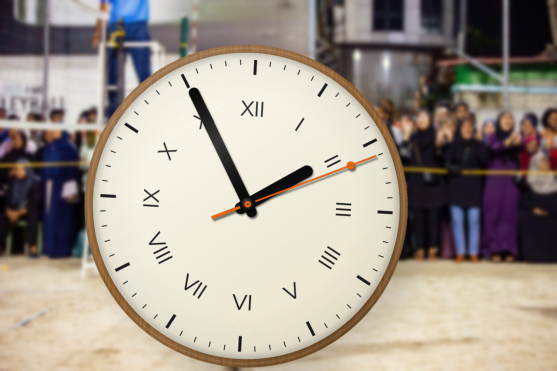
{"hour": 1, "minute": 55, "second": 11}
